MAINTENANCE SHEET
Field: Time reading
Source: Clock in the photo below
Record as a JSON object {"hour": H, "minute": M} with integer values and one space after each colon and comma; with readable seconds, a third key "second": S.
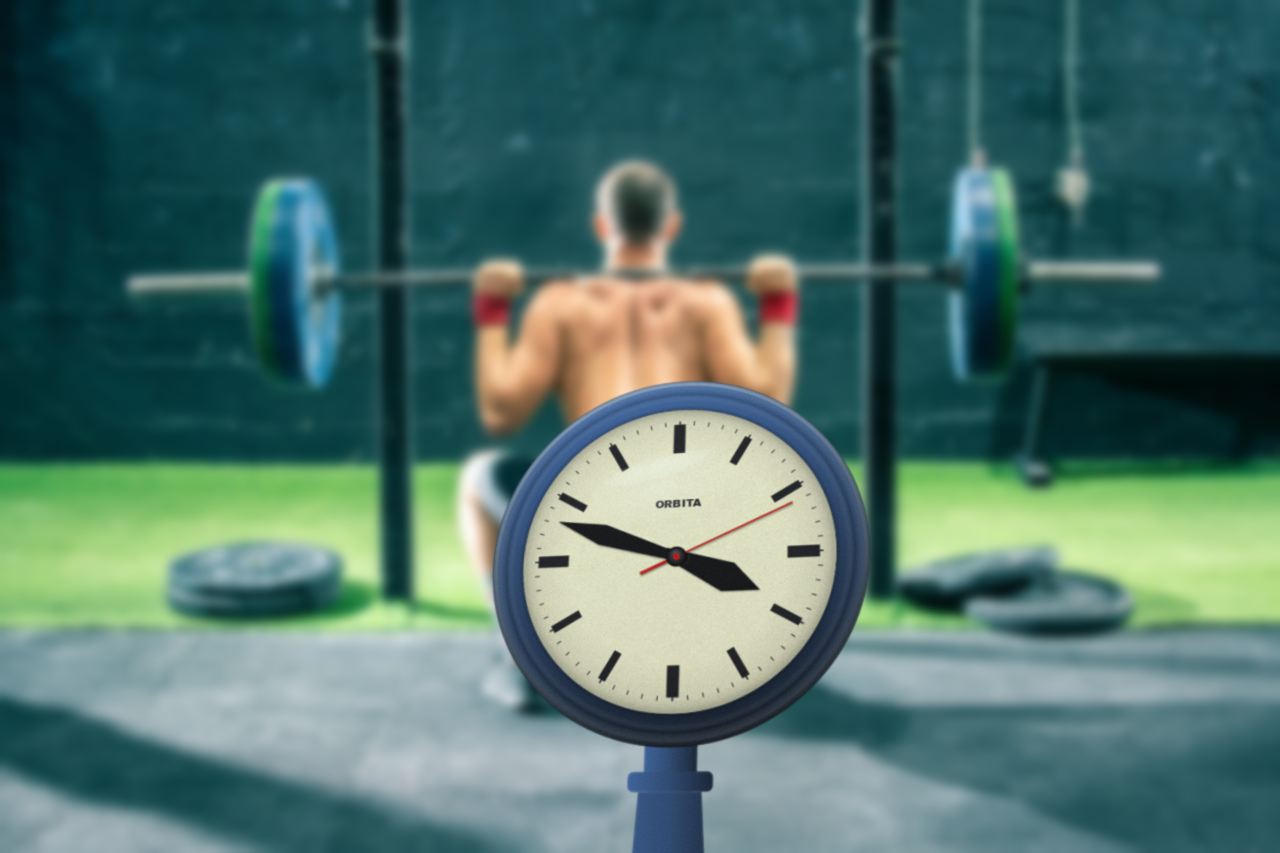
{"hour": 3, "minute": 48, "second": 11}
